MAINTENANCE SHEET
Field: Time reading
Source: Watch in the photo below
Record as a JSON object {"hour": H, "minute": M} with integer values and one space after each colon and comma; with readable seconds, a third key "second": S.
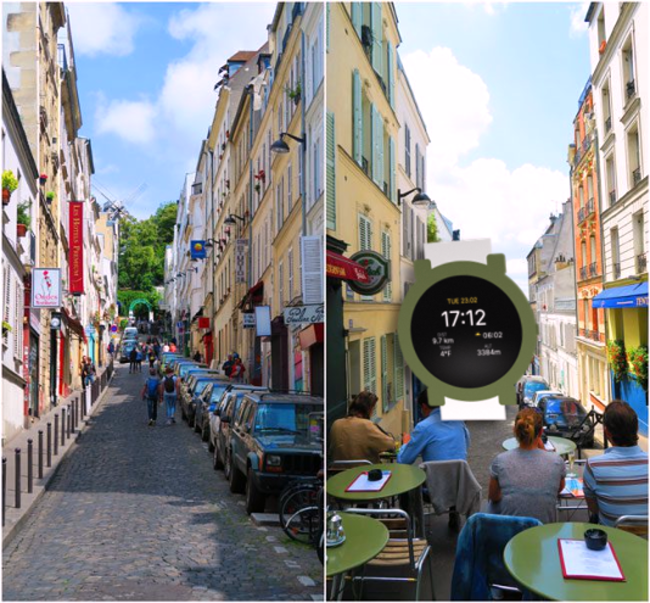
{"hour": 17, "minute": 12}
